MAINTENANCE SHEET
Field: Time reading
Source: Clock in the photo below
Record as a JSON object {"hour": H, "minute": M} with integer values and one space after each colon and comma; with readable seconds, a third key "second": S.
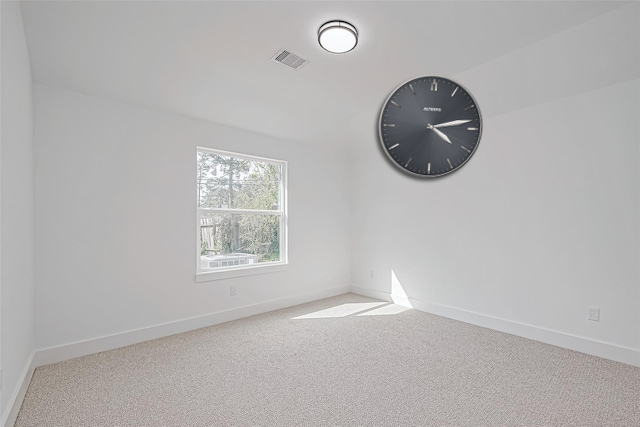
{"hour": 4, "minute": 13}
